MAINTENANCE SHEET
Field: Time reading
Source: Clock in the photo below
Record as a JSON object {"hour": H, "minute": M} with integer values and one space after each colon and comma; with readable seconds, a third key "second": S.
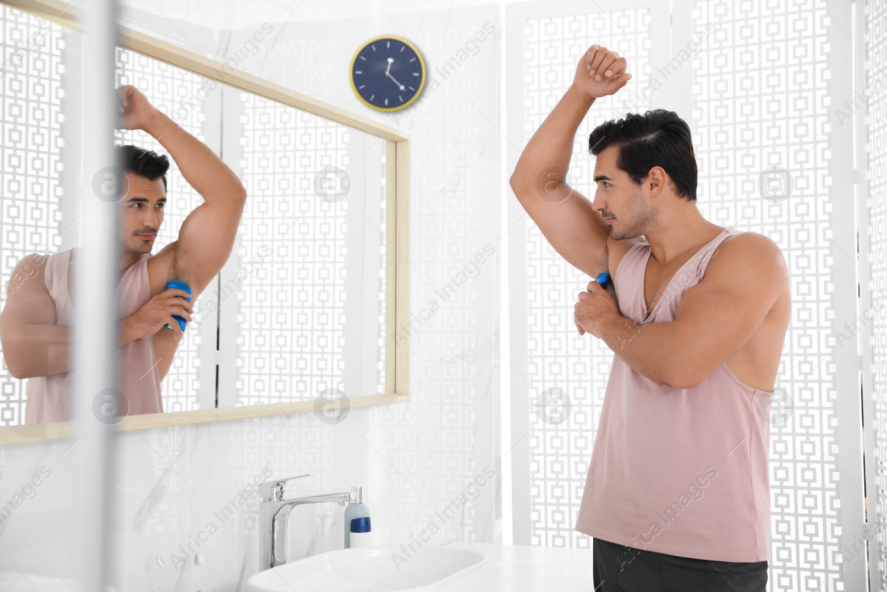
{"hour": 12, "minute": 22}
